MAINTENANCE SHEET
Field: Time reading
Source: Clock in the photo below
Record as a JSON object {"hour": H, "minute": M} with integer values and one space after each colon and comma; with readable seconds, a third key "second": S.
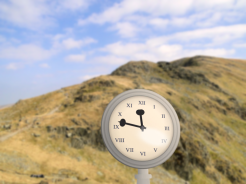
{"hour": 11, "minute": 47}
